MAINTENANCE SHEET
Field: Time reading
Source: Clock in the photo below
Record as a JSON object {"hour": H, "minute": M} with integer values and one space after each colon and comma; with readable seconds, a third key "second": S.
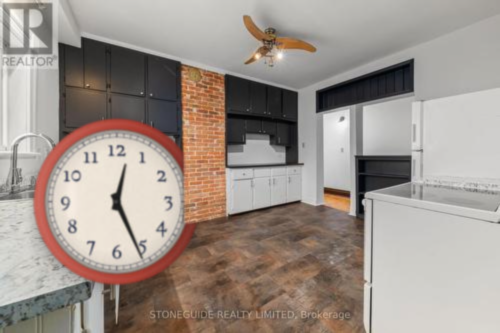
{"hour": 12, "minute": 26}
